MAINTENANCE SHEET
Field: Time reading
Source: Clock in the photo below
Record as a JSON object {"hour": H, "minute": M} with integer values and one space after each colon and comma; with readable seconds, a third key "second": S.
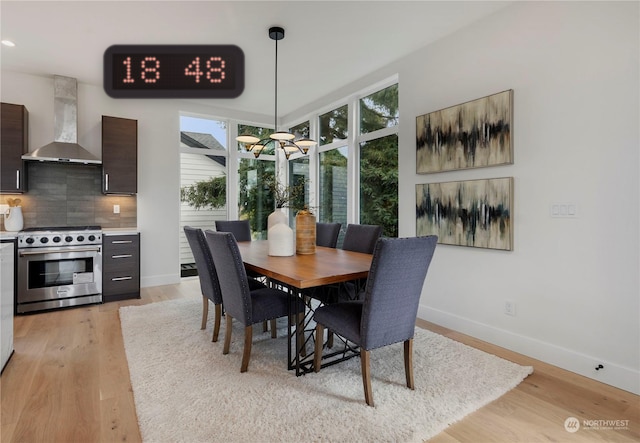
{"hour": 18, "minute": 48}
